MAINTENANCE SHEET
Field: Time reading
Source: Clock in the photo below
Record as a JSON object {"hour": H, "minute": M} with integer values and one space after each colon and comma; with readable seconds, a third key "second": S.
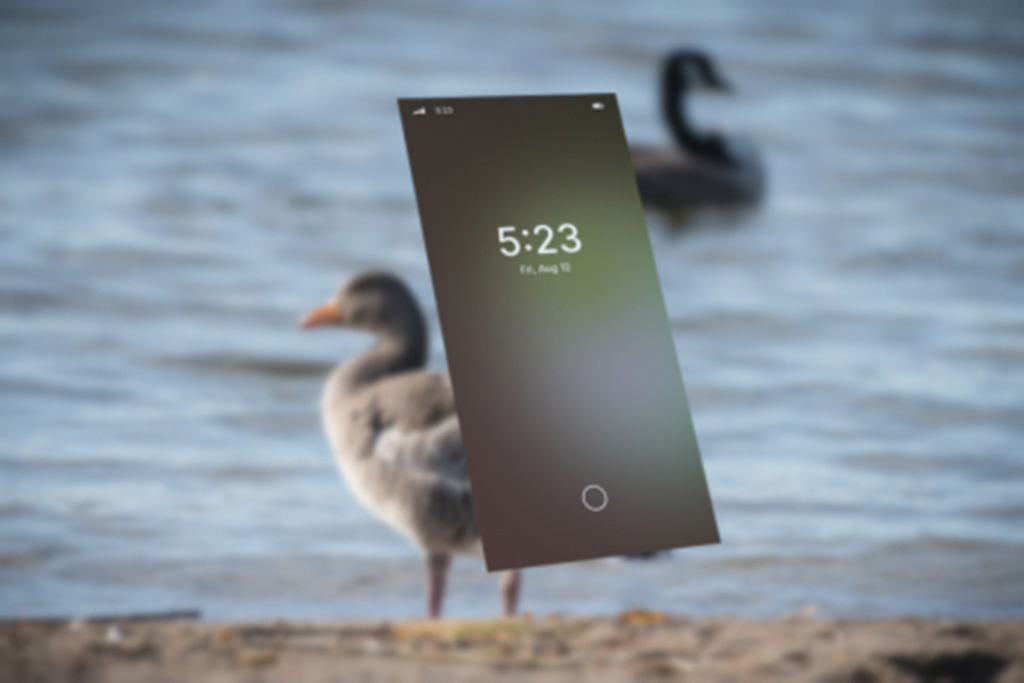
{"hour": 5, "minute": 23}
